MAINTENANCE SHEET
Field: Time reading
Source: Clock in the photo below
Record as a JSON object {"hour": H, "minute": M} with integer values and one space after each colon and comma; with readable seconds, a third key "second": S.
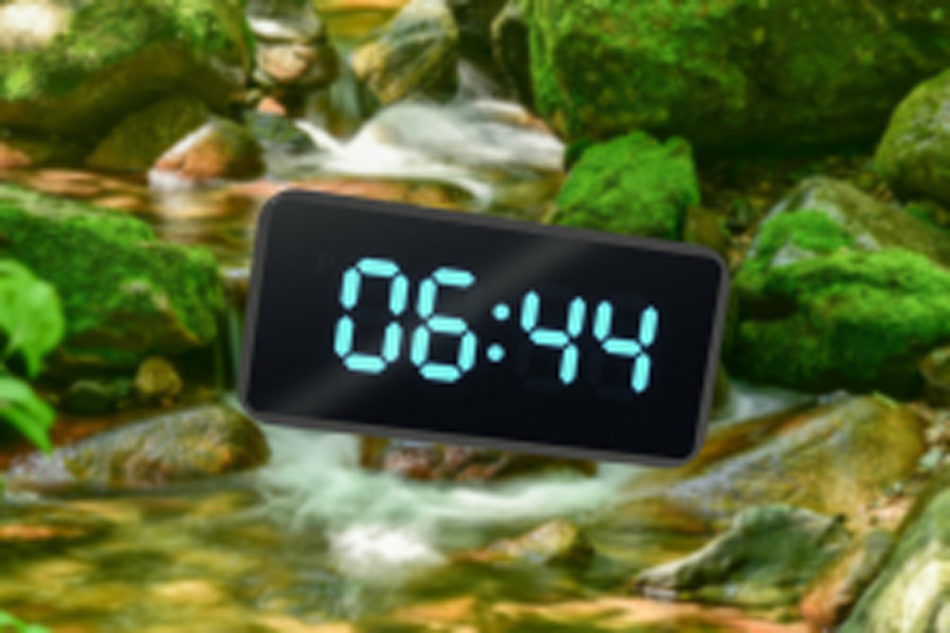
{"hour": 6, "minute": 44}
